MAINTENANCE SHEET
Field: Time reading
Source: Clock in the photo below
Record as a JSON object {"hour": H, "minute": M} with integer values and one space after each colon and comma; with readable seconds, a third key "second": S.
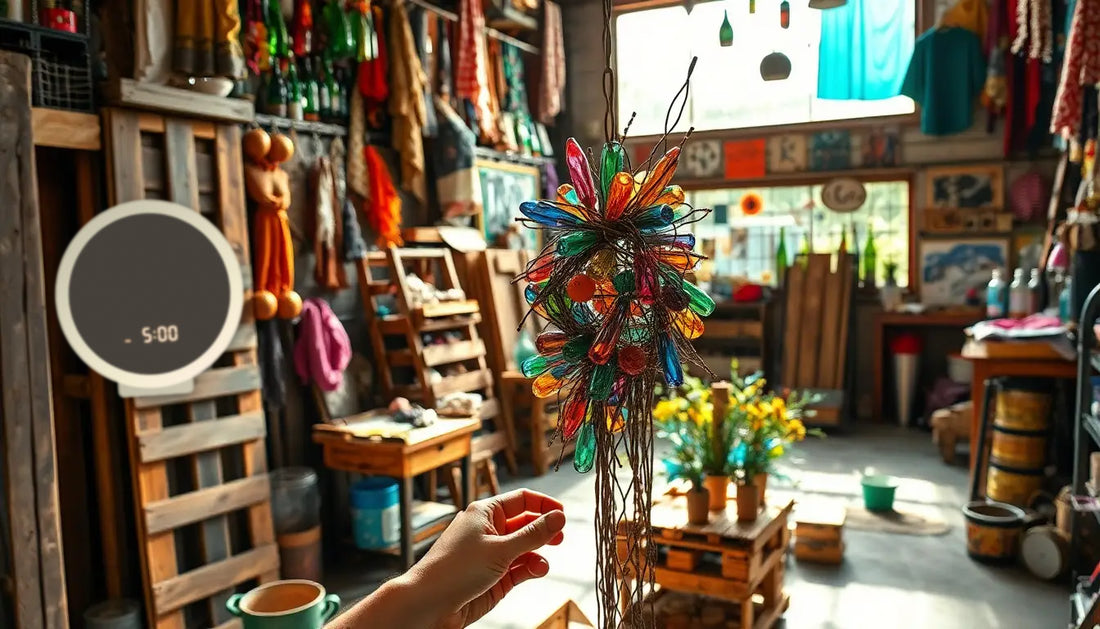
{"hour": 5, "minute": 0}
